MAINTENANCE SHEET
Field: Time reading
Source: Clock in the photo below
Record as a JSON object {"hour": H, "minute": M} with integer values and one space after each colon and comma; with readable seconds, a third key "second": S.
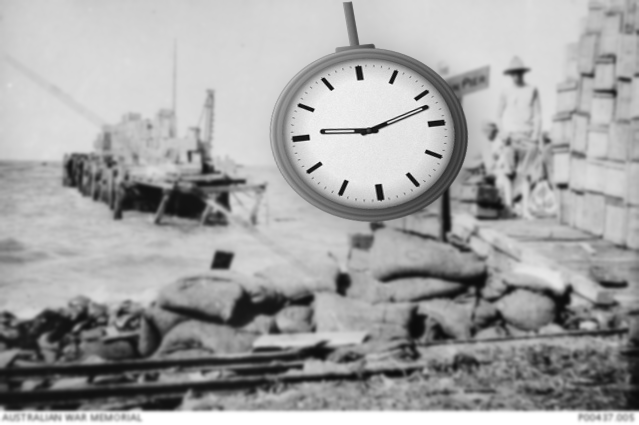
{"hour": 9, "minute": 12}
